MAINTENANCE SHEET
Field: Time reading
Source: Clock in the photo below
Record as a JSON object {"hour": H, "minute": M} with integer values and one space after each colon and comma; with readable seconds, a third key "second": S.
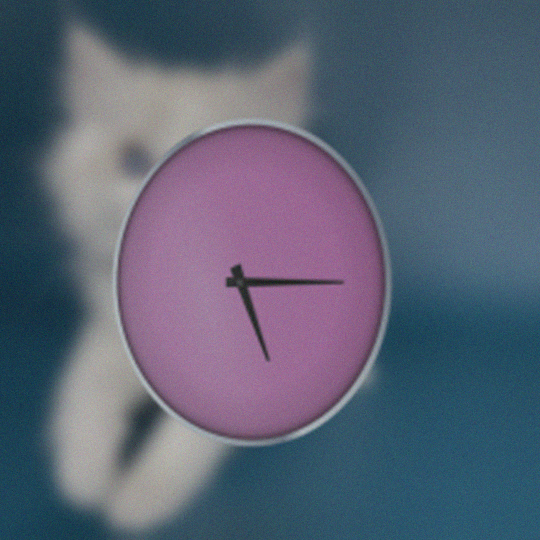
{"hour": 5, "minute": 15}
